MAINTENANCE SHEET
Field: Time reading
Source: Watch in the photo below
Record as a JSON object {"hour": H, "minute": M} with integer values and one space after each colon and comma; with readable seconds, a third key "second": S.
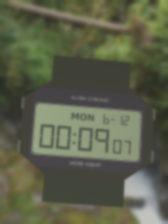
{"hour": 0, "minute": 9, "second": 7}
